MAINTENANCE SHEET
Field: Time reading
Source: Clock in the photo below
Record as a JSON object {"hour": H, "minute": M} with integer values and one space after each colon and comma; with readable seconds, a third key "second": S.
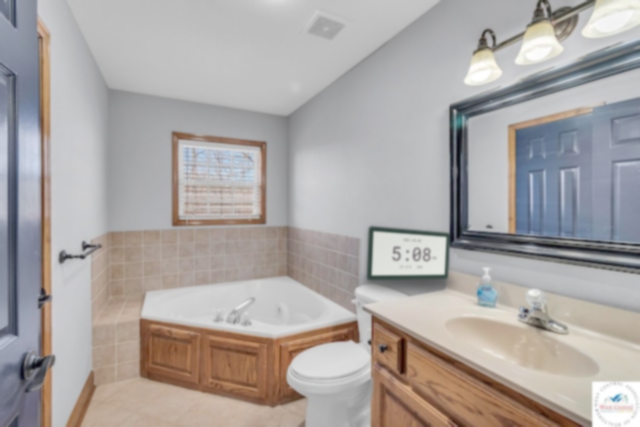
{"hour": 5, "minute": 8}
